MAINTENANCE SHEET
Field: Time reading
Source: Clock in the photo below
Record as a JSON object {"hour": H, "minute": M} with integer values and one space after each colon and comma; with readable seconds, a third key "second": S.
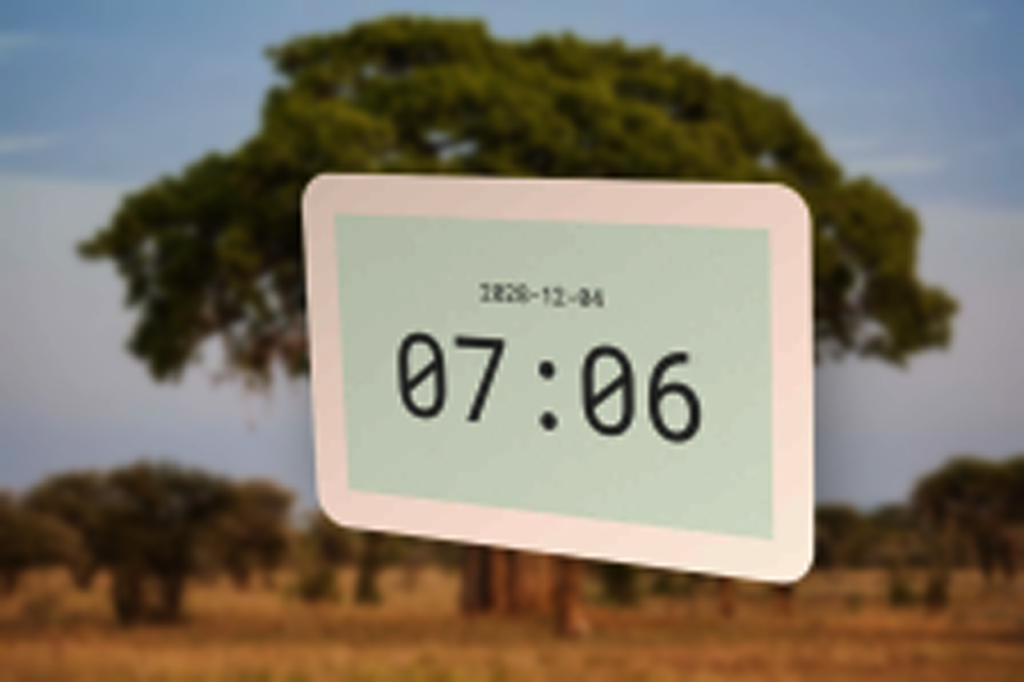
{"hour": 7, "minute": 6}
